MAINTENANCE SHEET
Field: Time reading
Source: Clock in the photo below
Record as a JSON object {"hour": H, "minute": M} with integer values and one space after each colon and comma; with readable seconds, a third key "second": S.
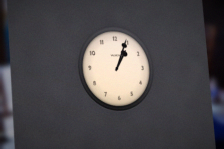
{"hour": 1, "minute": 4}
